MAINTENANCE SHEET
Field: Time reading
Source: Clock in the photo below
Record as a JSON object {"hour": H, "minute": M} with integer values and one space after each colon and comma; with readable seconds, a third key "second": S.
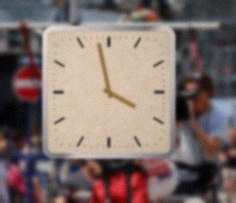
{"hour": 3, "minute": 58}
